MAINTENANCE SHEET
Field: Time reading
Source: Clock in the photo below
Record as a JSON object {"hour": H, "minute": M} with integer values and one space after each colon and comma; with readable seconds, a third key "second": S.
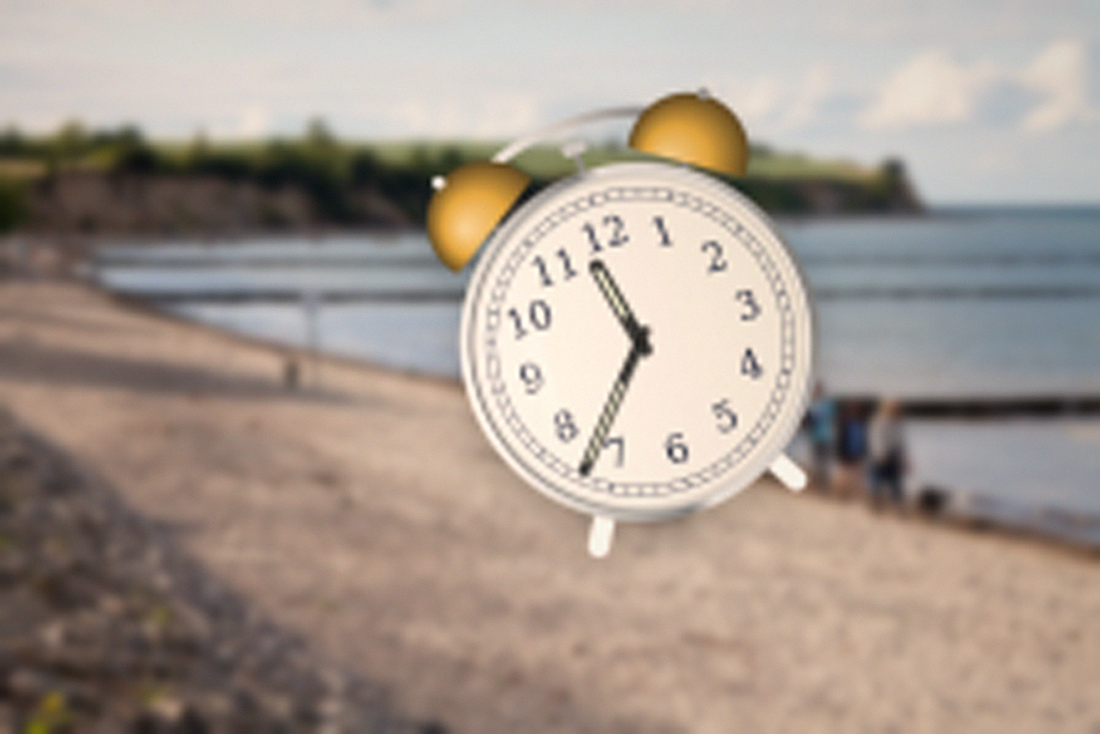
{"hour": 11, "minute": 37}
